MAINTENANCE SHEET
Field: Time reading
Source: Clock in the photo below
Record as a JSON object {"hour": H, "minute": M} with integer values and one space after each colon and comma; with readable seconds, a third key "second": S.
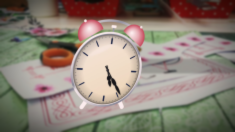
{"hour": 5, "minute": 24}
